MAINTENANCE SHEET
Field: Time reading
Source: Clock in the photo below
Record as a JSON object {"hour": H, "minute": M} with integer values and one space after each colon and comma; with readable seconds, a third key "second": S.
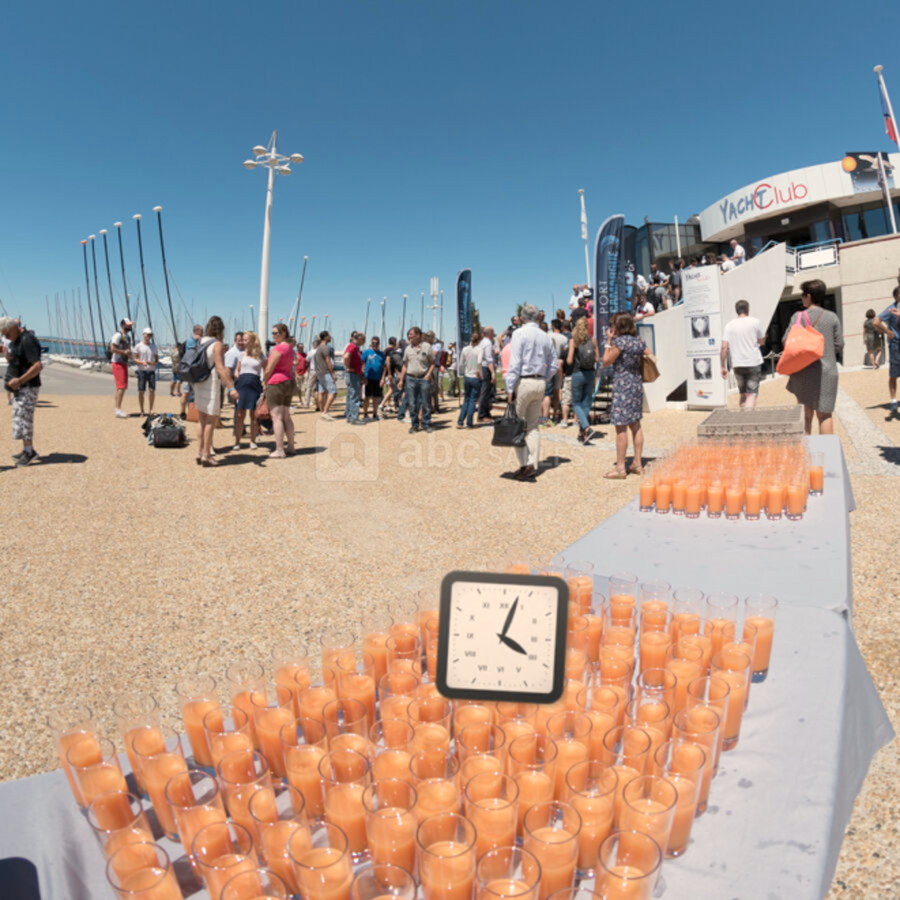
{"hour": 4, "minute": 3}
